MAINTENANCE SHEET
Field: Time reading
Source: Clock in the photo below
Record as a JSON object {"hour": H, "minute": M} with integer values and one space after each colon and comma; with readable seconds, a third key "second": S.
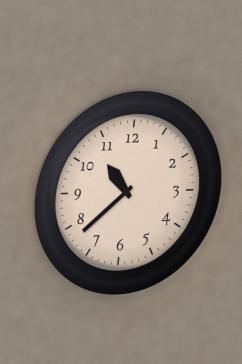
{"hour": 10, "minute": 38}
